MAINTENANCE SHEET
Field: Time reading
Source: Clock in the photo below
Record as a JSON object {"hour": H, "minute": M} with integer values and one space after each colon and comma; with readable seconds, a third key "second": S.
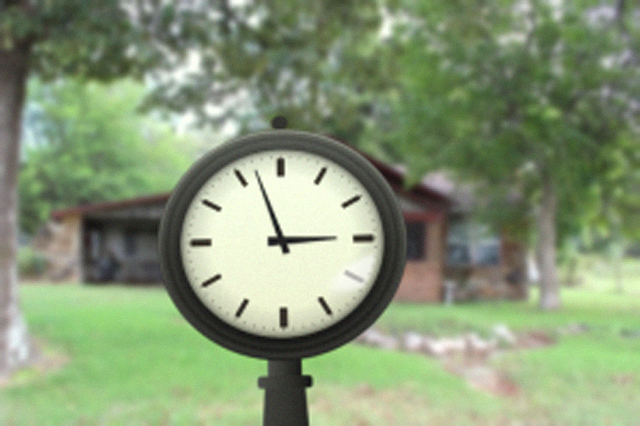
{"hour": 2, "minute": 57}
